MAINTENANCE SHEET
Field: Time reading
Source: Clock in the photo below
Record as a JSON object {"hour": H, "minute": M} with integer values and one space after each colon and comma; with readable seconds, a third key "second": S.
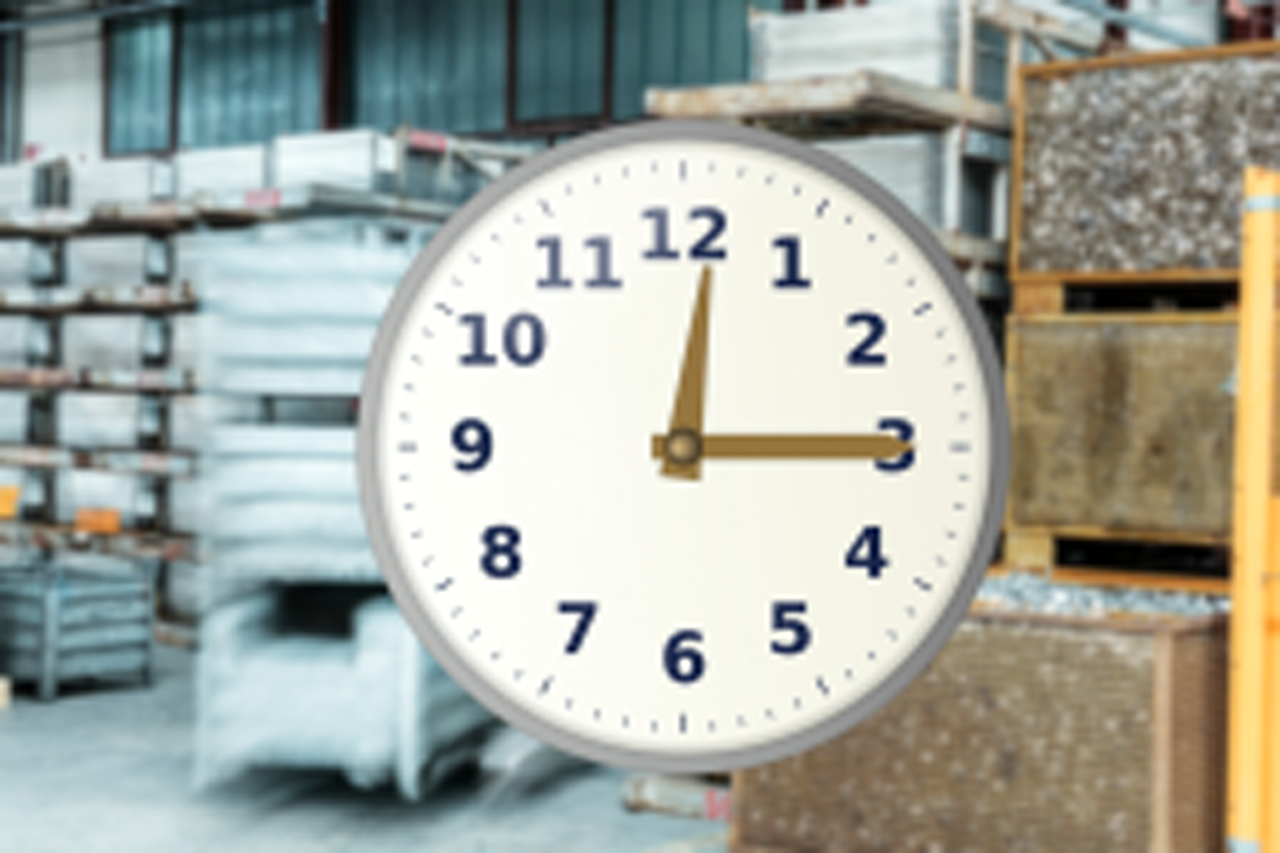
{"hour": 12, "minute": 15}
